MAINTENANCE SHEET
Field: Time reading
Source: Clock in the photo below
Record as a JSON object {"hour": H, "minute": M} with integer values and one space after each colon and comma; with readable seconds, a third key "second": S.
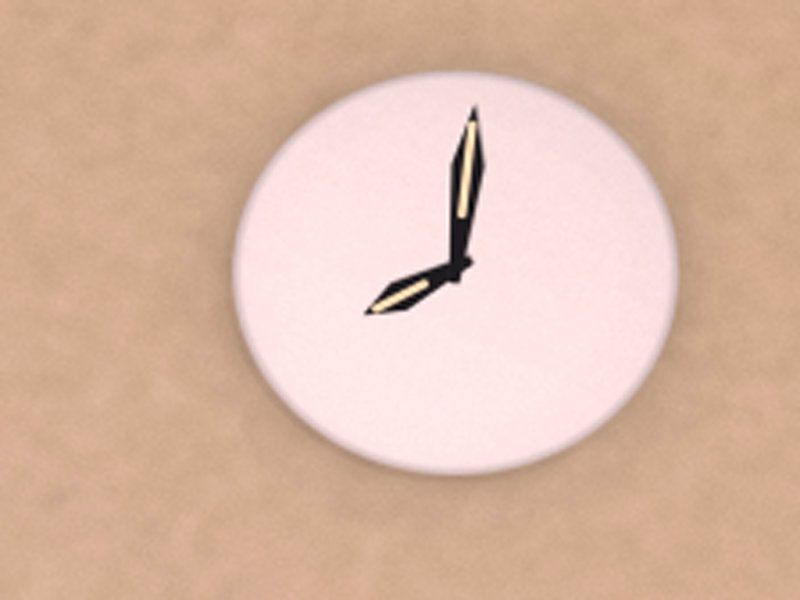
{"hour": 8, "minute": 1}
